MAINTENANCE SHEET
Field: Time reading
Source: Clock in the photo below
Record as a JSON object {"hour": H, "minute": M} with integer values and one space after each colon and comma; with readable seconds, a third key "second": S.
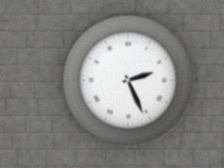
{"hour": 2, "minute": 26}
